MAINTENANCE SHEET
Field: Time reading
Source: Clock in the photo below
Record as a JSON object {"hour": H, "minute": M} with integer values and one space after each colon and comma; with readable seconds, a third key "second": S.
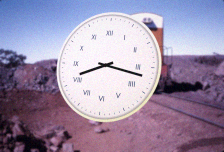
{"hour": 8, "minute": 17}
